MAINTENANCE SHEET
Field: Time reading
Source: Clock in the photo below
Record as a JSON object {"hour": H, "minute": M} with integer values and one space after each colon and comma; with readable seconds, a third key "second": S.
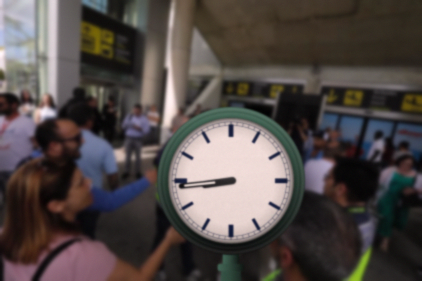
{"hour": 8, "minute": 44}
